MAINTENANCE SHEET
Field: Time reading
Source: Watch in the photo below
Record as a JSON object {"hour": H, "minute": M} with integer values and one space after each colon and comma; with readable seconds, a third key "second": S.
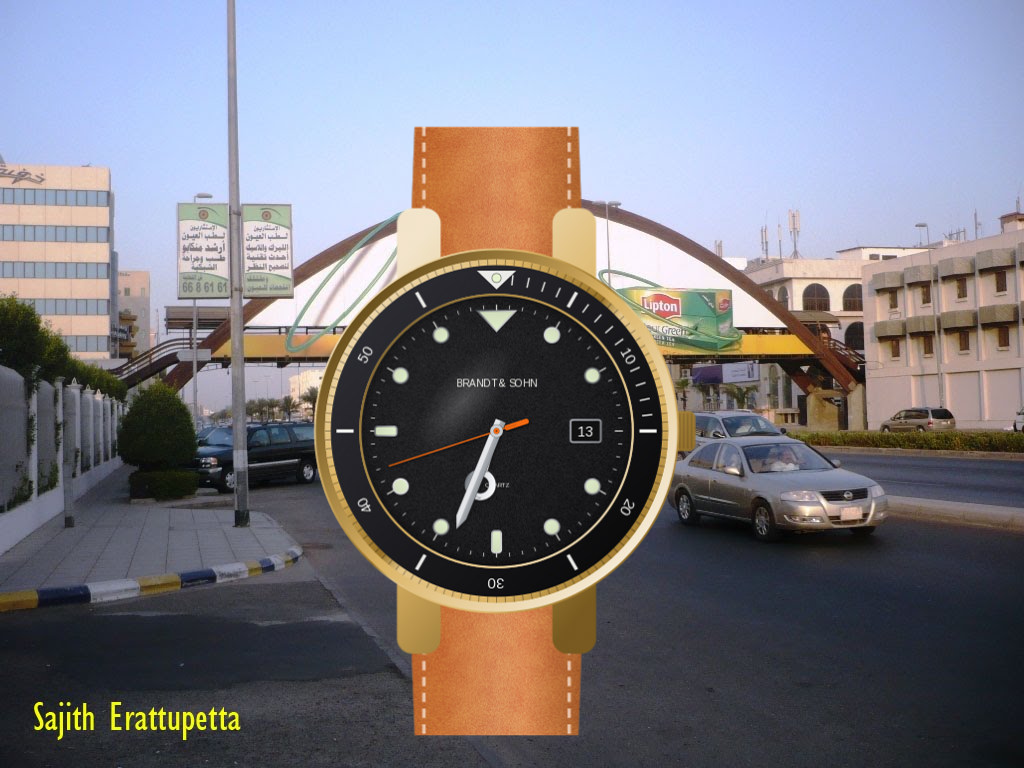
{"hour": 6, "minute": 33, "second": 42}
